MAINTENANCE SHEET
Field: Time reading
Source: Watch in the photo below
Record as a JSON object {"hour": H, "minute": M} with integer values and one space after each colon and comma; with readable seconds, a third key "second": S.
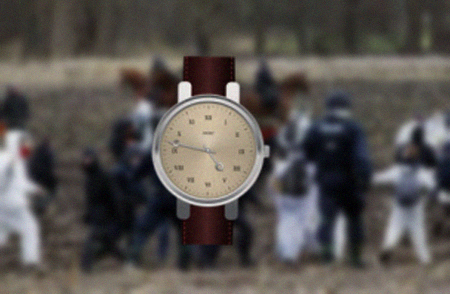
{"hour": 4, "minute": 47}
